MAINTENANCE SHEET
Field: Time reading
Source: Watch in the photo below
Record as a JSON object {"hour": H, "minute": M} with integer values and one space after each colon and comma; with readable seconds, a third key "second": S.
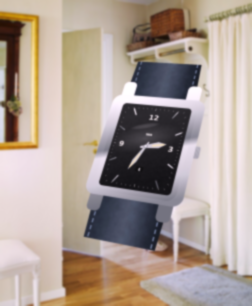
{"hour": 2, "minute": 34}
